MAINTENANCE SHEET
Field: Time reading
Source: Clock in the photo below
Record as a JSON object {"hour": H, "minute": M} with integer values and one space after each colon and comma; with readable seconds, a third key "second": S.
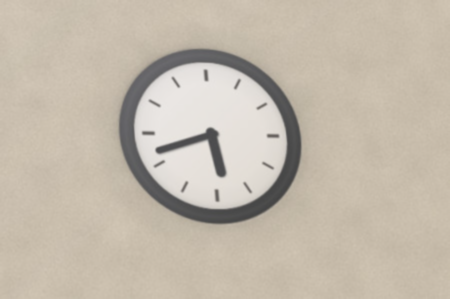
{"hour": 5, "minute": 42}
